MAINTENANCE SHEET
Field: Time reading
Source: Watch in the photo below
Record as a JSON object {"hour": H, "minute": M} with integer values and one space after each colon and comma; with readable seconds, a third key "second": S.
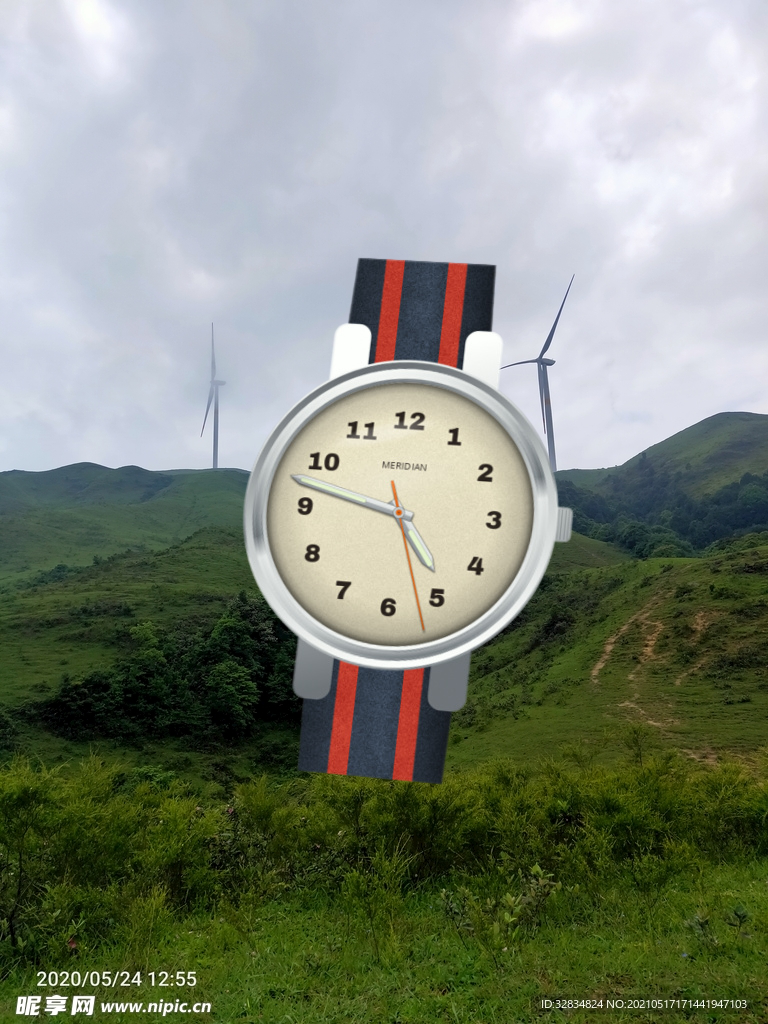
{"hour": 4, "minute": 47, "second": 27}
